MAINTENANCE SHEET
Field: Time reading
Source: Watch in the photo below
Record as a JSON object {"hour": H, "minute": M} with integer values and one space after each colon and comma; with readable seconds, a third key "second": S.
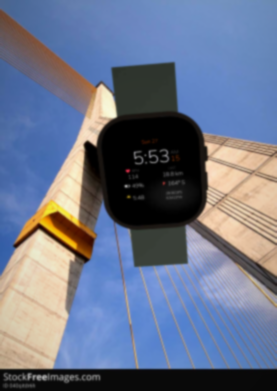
{"hour": 5, "minute": 53}
